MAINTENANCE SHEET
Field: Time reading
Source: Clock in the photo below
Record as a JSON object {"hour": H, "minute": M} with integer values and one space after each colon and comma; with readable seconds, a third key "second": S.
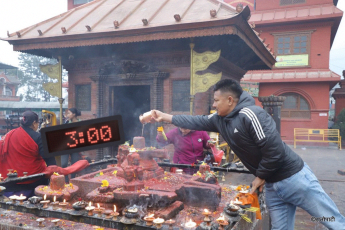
{"hour": 3, "minute": 0}
